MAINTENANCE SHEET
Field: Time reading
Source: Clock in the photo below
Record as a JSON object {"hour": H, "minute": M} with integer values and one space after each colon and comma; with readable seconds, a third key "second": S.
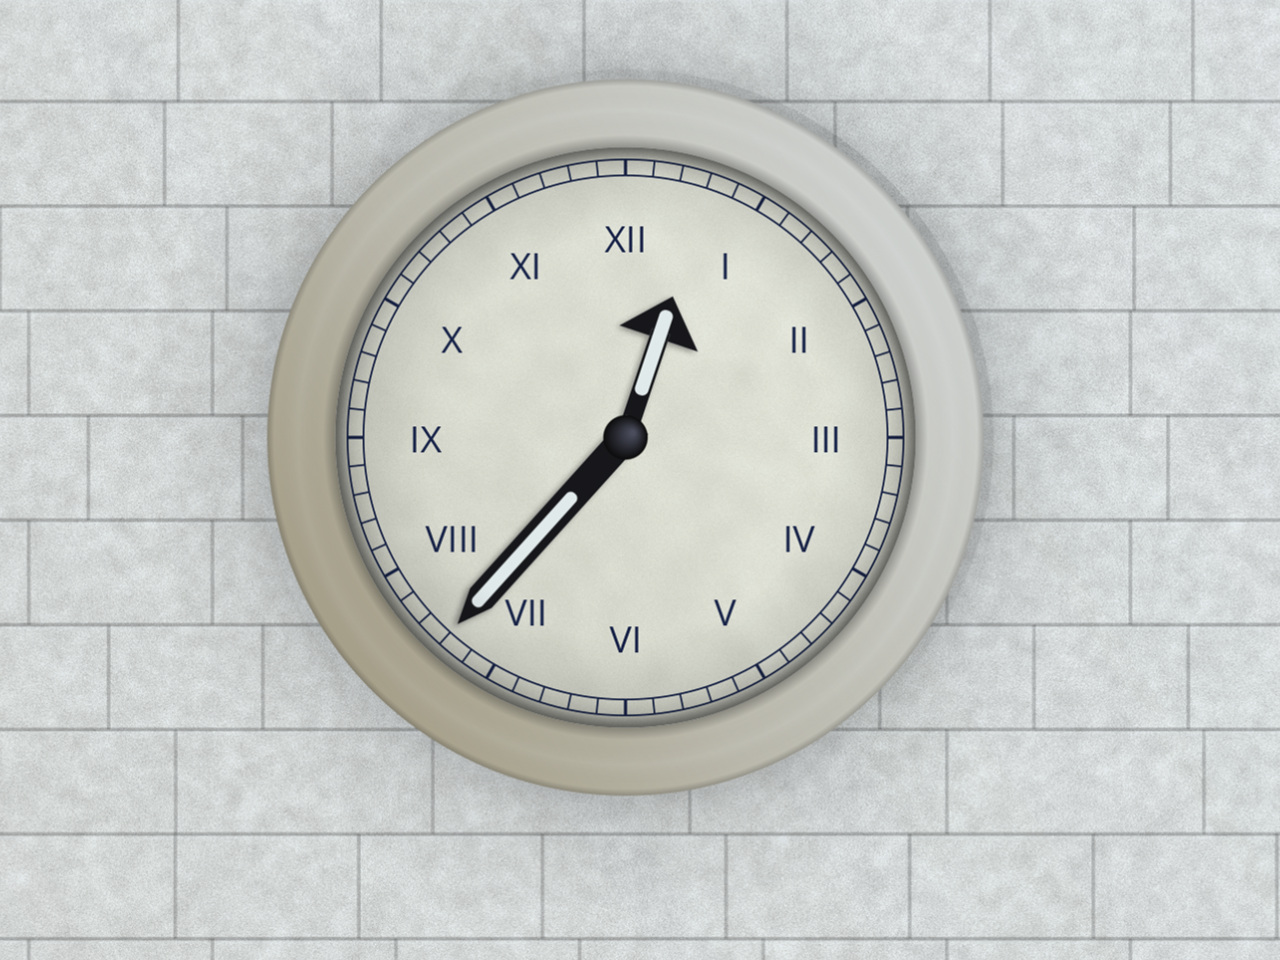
{"hour": 12, "minute": 37}
